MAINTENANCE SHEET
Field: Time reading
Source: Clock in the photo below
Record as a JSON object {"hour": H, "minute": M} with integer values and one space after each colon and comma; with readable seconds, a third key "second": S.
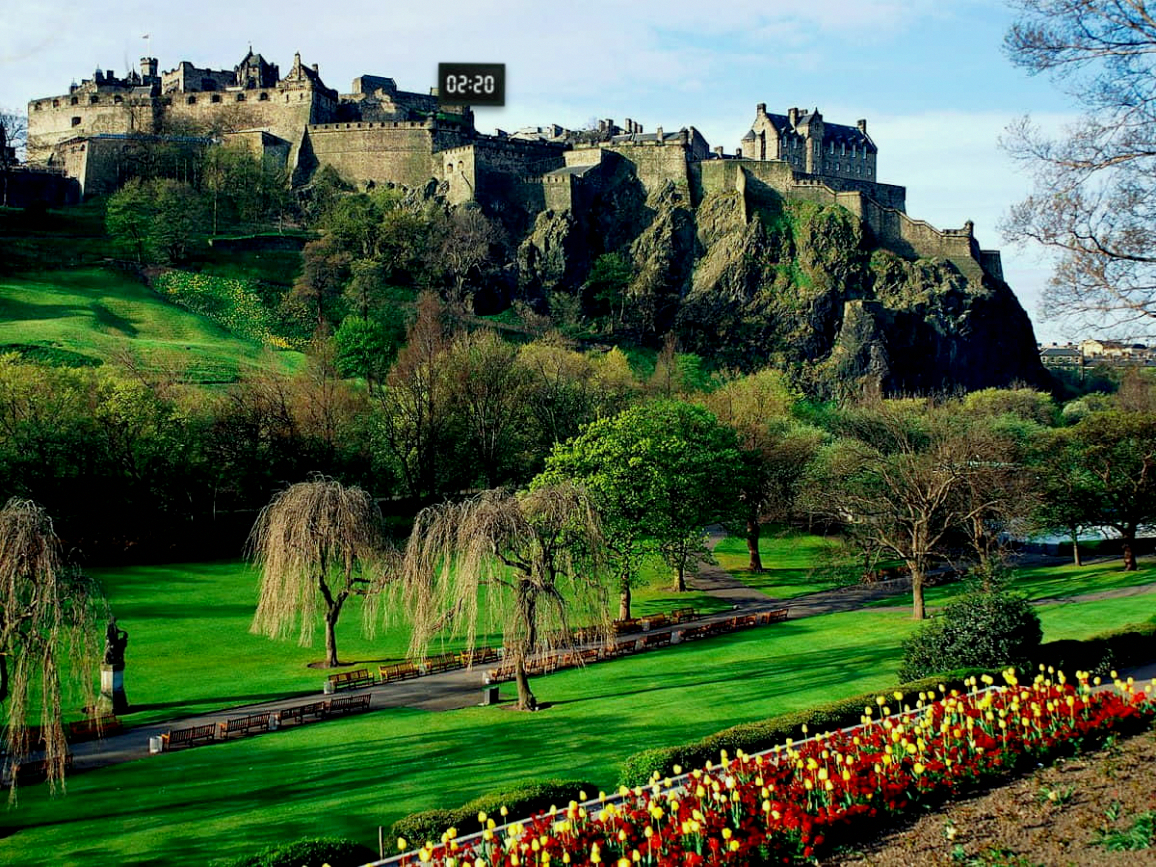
{"hour": 2, "minute": 20}
